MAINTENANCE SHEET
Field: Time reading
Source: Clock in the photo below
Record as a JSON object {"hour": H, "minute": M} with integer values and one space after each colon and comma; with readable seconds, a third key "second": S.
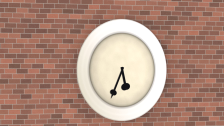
{"hour": 5, "minute": 34}
